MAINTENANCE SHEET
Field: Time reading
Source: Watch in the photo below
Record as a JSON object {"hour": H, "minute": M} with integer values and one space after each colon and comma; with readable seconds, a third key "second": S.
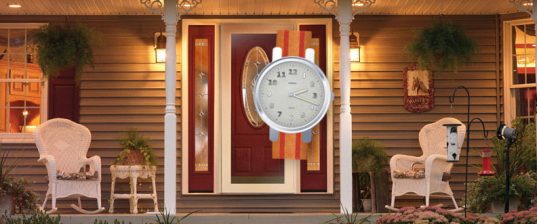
{"hour": 2, "minute": 18}
